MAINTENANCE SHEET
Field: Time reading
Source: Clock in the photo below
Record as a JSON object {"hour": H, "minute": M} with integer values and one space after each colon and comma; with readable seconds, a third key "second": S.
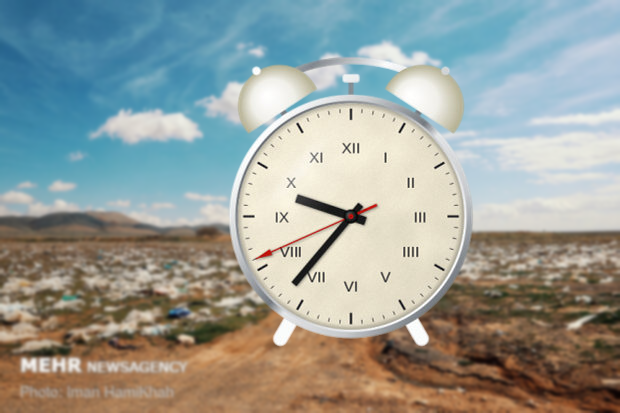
{"hour": 9, "minute": 36, "second": 41}
